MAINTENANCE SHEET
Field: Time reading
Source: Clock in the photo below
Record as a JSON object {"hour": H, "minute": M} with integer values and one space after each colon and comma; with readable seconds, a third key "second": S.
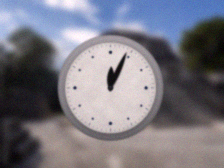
{"hour": 12, "minute": 4}
